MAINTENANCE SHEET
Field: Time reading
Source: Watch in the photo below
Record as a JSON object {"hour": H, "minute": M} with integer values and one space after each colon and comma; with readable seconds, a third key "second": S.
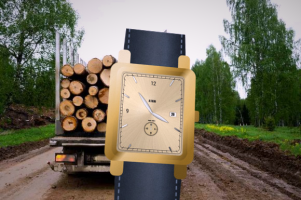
{"hour": 3, "minute": 54}
